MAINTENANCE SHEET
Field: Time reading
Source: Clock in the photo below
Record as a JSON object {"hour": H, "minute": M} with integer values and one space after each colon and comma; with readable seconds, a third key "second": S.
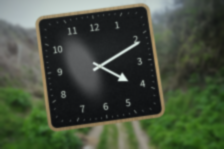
{"hour": 4, "minute": 11}
